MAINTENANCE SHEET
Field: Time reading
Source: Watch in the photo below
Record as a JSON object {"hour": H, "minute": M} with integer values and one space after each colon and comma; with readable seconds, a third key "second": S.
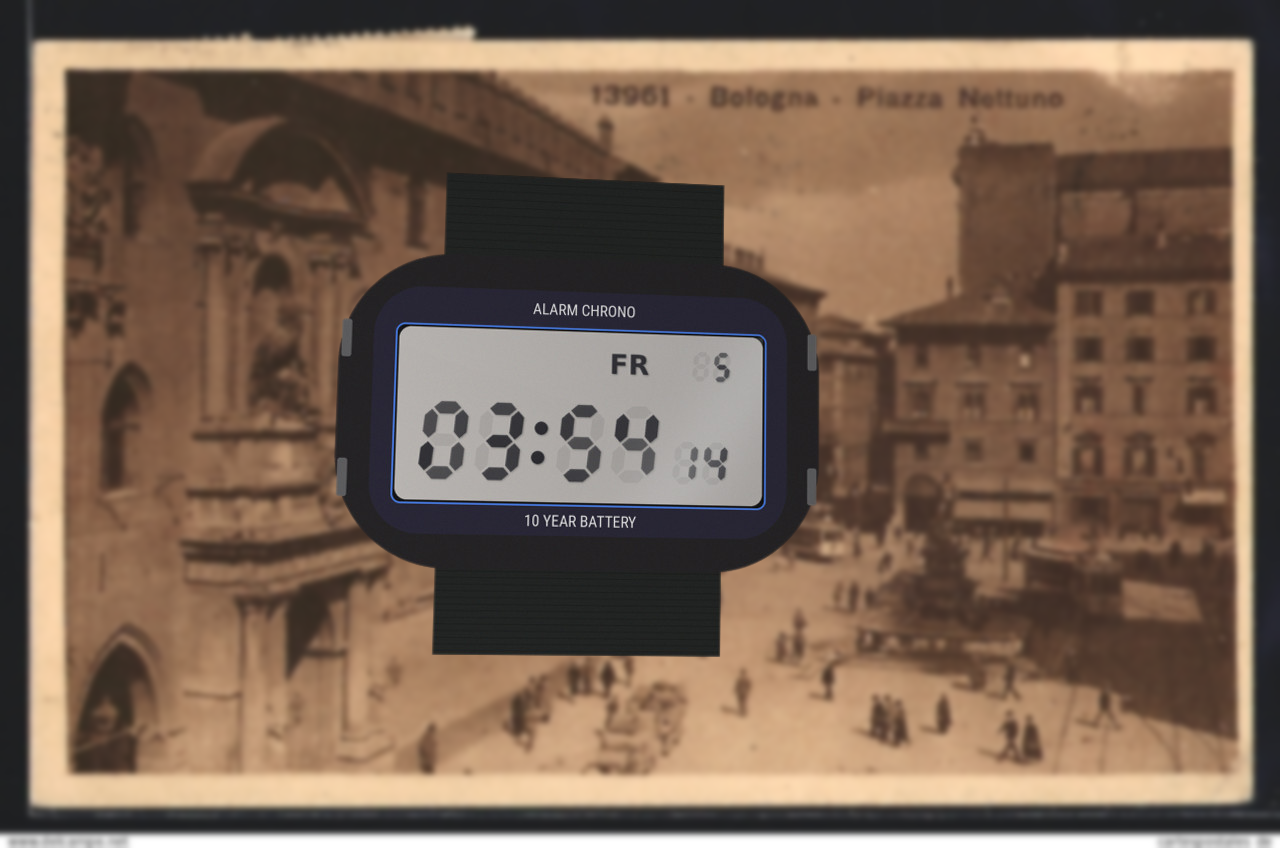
{"hour": 3, "minute": 54, "second": 14}
